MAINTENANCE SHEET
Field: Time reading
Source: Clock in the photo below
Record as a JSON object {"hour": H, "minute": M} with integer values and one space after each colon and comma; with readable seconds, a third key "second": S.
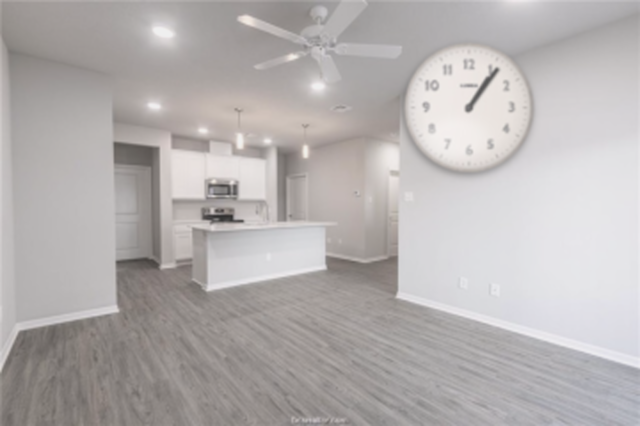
{"hour": 1, "minute": 6}
